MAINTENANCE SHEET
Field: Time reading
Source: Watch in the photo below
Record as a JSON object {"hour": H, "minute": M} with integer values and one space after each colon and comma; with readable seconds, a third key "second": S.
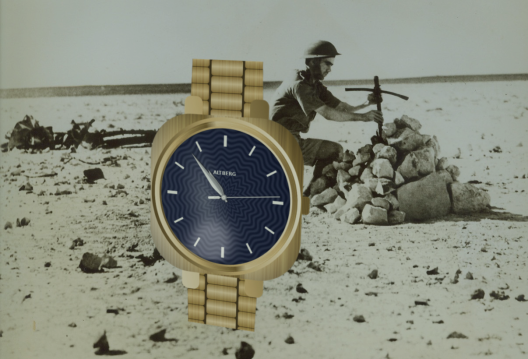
{"hour": 10, "minute": 53, "second": 14}
